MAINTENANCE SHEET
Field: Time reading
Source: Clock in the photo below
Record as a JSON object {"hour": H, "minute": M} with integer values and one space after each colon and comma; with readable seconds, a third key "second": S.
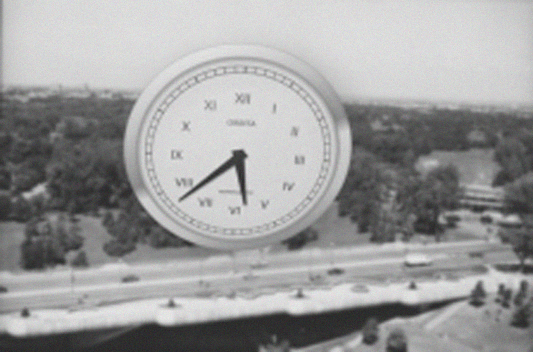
{"hour": 5, "minute": 38}
